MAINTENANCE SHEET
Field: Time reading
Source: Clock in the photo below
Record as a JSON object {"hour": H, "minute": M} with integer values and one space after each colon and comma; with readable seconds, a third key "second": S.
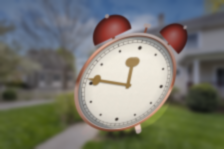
{"hour": 11, "minute": 46}
